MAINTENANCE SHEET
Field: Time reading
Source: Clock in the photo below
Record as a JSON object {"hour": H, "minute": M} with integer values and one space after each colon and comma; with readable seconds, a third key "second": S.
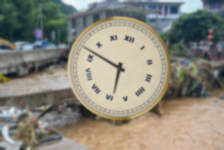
{"hour": 5, "minute": 47}
